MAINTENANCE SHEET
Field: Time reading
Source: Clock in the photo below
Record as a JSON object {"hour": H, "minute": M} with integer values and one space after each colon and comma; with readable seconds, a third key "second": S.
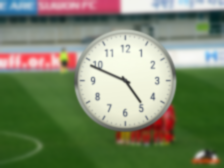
{"hour": 4, "minute": 49}
